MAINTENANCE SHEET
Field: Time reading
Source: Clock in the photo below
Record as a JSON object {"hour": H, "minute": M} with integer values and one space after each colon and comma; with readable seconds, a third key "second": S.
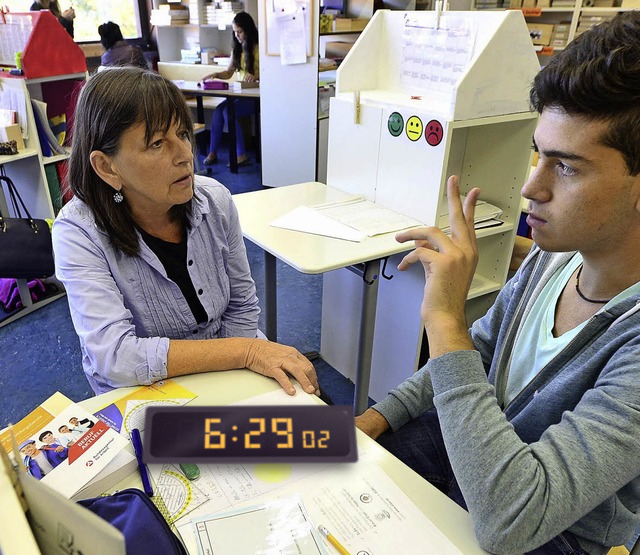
{"hour": 6, "minute": 29, "second": 2}
